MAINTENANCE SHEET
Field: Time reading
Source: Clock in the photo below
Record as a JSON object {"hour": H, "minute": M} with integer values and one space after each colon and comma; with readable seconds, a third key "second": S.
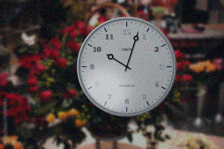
{"hour": 10, "minute": 3}
